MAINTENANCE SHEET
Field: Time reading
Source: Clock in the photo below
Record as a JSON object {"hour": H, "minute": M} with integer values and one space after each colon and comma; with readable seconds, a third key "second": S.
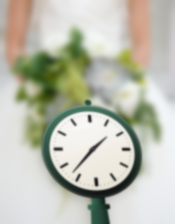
{"hour": 1, "minute": 37}
